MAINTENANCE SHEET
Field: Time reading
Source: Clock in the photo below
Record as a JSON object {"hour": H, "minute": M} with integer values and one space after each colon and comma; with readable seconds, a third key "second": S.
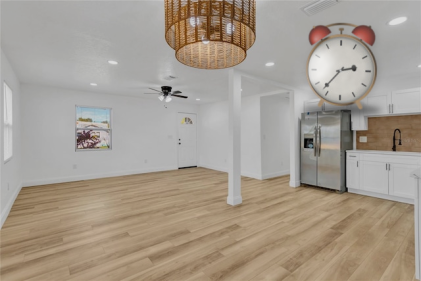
{"hour": 2, "minute": 37}
